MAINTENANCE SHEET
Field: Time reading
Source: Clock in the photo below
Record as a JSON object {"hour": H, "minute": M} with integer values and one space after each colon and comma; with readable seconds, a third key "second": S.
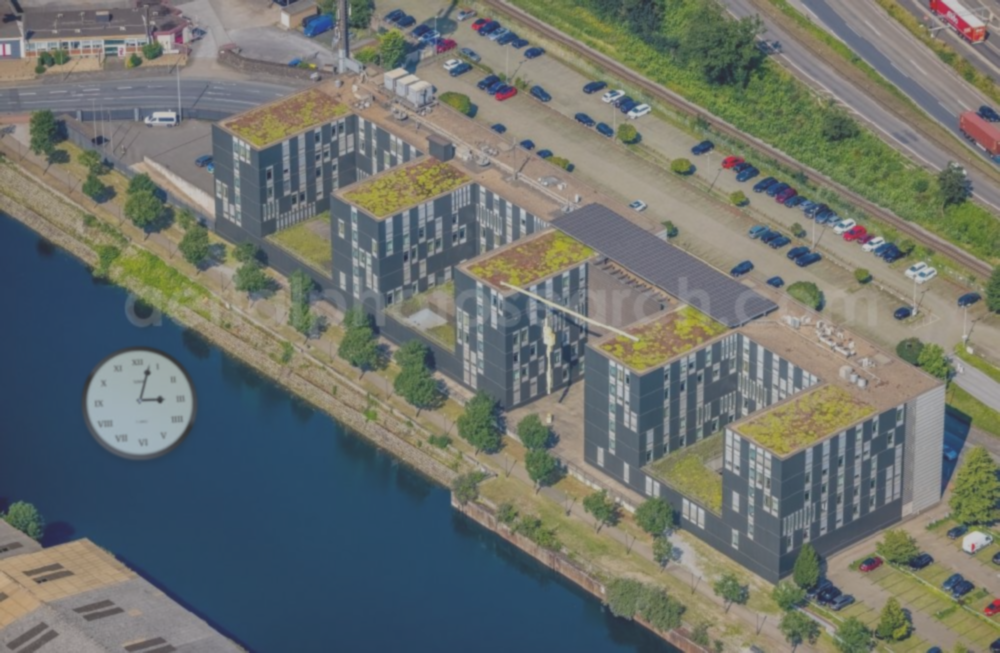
{"hour": 3, "minute": 3}
